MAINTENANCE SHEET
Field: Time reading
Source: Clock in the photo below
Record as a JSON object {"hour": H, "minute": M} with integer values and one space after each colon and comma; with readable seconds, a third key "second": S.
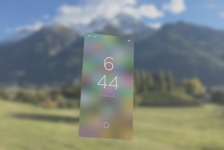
{"hour": 6, "minute": 44}
